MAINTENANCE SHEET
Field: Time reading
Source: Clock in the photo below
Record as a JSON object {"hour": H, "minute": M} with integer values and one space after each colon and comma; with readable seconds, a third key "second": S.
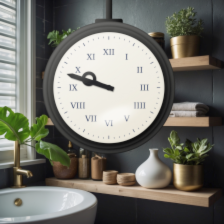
{"hour": 9, "minute": 48}
